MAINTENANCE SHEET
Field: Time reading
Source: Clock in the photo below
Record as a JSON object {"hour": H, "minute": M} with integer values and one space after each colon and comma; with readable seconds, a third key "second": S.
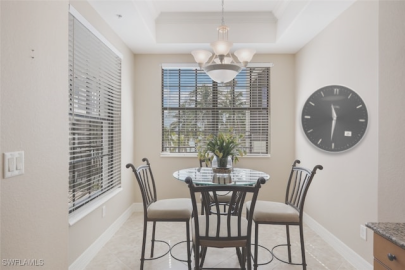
{"hour": 11, "minute": 31}
